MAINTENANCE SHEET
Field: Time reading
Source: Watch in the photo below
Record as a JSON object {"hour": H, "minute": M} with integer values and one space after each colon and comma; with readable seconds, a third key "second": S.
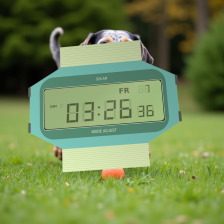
{"hour": 3, "minute": 26, "second": 36}
